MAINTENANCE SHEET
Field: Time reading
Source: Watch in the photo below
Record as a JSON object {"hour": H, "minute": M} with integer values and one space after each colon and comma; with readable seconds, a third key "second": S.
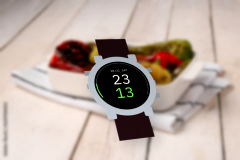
{"hour": 23, "minute": 13}
